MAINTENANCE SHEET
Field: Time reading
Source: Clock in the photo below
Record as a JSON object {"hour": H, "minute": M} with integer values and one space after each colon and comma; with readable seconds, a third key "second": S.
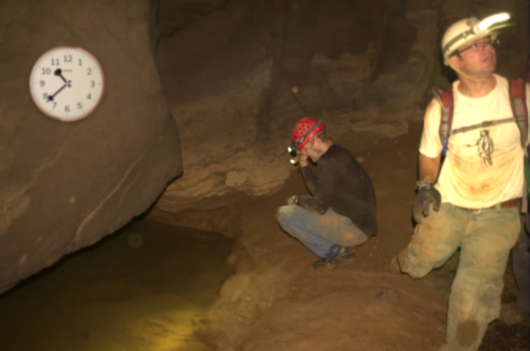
{"hour": 10, "minute": 38}
